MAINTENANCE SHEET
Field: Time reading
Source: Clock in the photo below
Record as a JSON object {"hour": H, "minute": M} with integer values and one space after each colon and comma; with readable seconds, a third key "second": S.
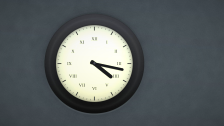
{"hour": 4, "minute": 17}
